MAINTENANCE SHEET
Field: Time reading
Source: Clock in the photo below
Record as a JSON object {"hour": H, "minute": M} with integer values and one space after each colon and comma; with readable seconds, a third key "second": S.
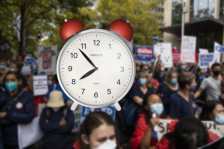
{"hour": 7, "minute": 53}
